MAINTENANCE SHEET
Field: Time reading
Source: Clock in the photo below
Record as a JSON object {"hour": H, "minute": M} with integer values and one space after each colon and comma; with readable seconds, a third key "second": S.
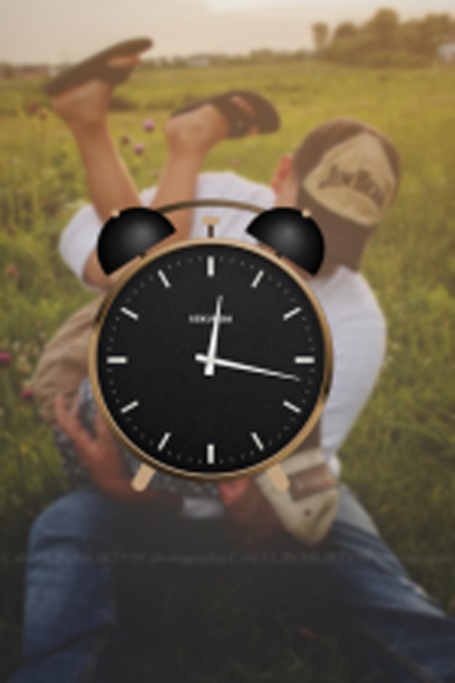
{"hour": 12, "minute": 17}
